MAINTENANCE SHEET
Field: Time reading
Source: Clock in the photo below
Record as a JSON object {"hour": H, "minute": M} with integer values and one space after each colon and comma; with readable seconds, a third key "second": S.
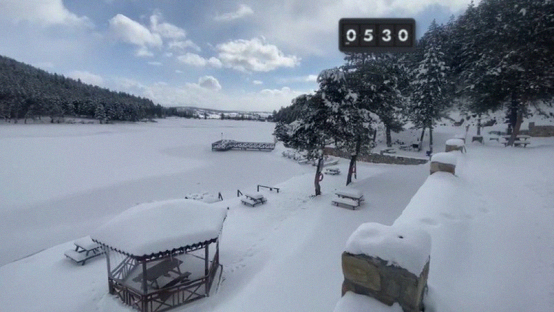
{"hour": 5, "minute": 30}
